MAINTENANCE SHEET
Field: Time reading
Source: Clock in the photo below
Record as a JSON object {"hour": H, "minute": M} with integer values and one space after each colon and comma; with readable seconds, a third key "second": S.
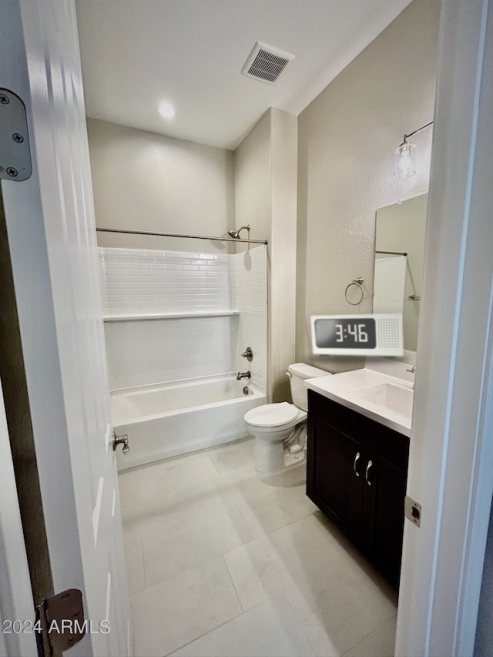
{"hour": 3, "minute": 46}
